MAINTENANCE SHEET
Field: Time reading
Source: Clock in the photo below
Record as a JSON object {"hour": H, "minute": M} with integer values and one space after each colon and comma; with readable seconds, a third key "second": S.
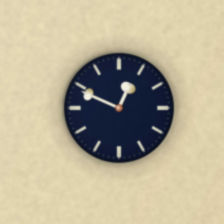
{"hour": 12, "minute": 49}
